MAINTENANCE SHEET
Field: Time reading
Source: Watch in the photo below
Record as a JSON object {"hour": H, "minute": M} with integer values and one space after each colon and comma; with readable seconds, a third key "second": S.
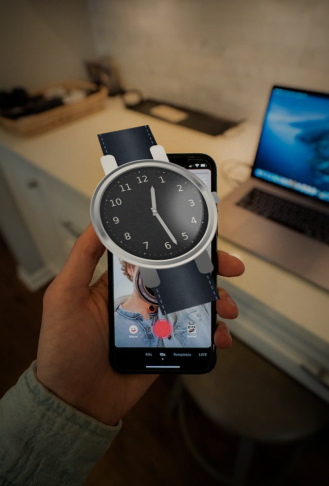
{"hour": 12, "minute": 28}
